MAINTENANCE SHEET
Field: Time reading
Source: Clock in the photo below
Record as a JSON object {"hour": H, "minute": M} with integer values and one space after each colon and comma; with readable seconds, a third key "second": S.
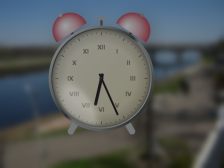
{"hour": 6, "minute": 26}
